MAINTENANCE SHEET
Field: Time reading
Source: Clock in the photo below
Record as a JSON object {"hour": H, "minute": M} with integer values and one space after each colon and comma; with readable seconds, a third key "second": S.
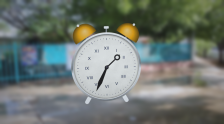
{"hour": 1, "minute": 34}
